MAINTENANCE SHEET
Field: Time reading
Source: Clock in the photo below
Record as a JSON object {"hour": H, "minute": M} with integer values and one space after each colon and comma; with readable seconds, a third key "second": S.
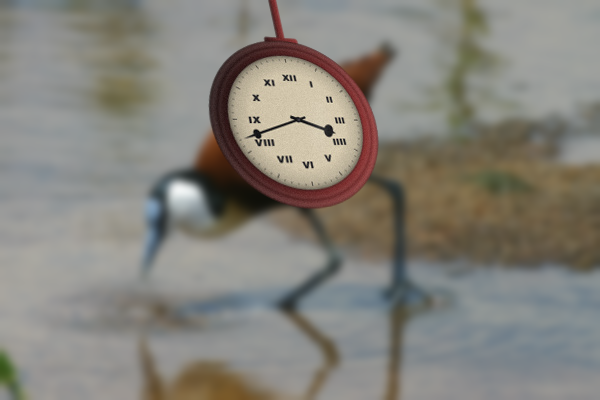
{"hour": 3, "minute": 42}
